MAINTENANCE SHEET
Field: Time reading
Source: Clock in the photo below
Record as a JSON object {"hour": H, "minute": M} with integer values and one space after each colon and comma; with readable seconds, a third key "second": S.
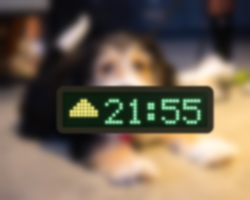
{"hour": 21, "minute": 55}
